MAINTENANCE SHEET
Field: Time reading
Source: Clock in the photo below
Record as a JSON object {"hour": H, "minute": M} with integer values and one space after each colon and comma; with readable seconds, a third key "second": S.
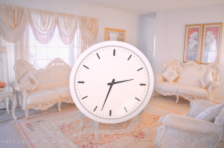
{"hour": 2, "minute": 33}
